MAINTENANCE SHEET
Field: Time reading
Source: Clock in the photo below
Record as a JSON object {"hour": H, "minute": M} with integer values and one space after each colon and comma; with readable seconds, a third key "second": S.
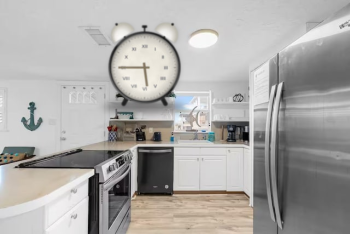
{"hour": 5, "minute": 45}
